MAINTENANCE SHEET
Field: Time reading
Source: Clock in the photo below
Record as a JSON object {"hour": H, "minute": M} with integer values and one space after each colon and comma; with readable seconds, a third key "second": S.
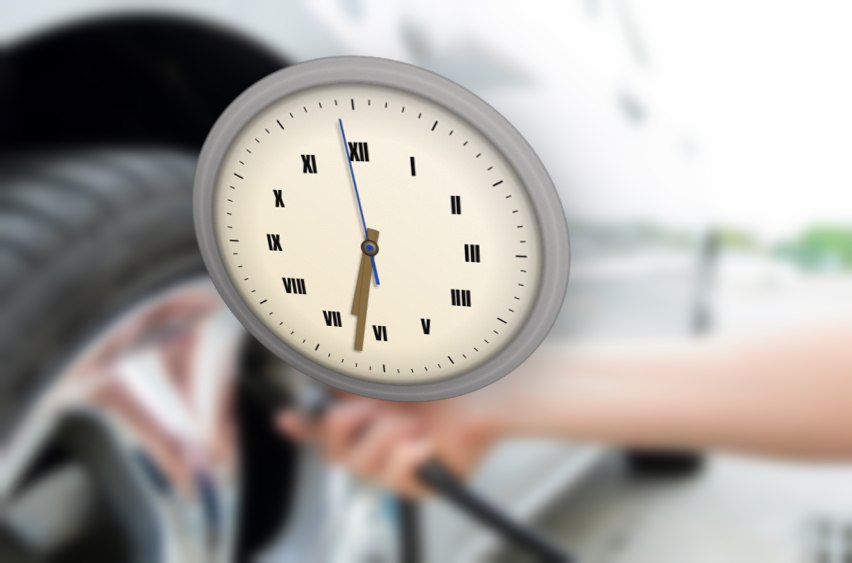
{"hour": 6, "minute": 31, "second": 59}
